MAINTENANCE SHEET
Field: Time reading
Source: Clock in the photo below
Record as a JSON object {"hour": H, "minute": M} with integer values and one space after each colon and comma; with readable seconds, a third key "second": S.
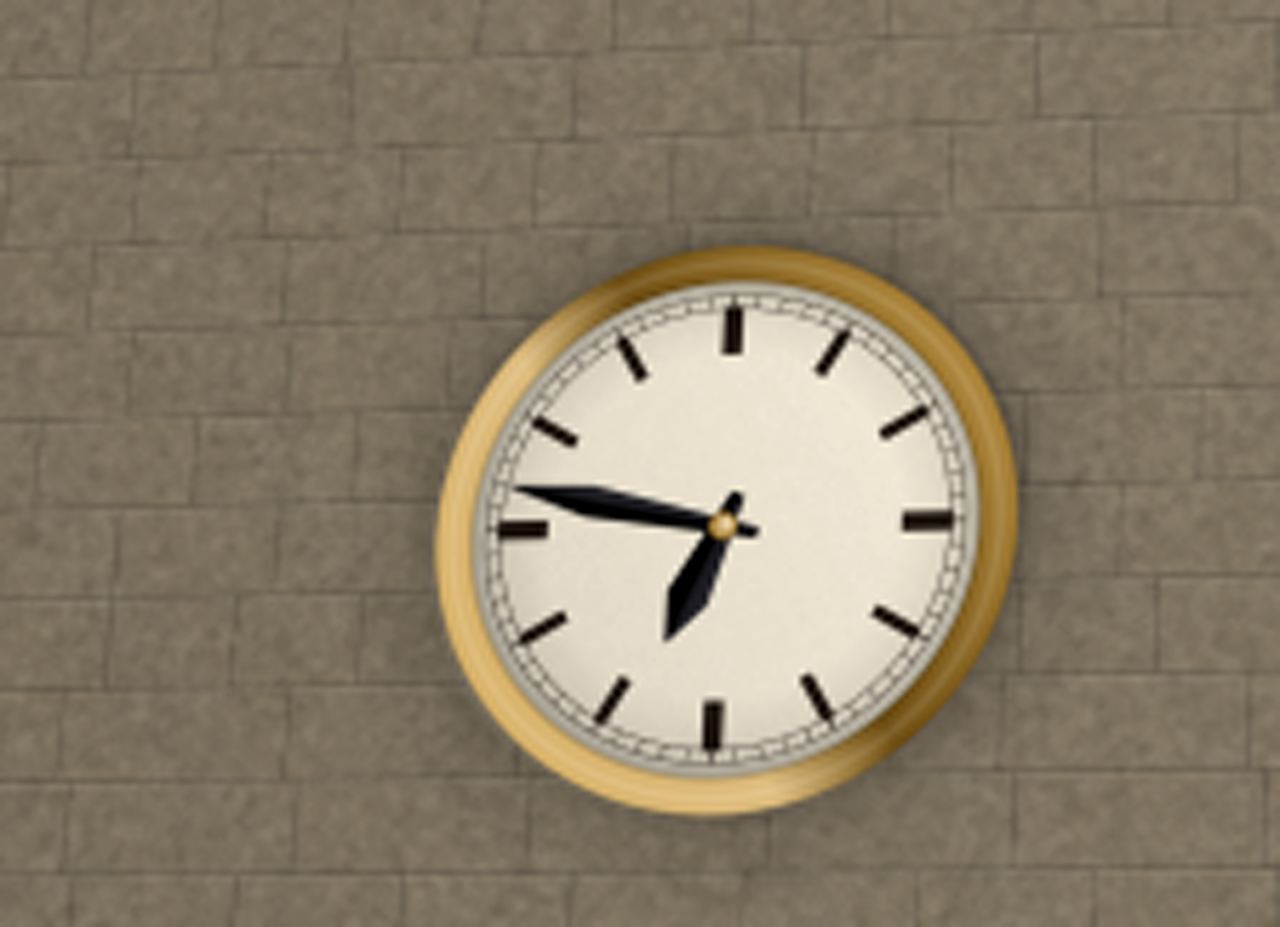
{"hour": 6, "minute": 47}
